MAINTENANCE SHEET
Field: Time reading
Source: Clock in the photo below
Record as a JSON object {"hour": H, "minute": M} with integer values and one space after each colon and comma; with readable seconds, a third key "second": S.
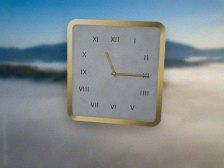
{"hour": 11, "minute": 15}
